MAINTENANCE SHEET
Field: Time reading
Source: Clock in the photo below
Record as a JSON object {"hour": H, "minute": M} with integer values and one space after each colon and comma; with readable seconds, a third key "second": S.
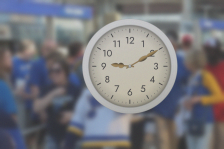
{"hour": 9, "minute": 10}
